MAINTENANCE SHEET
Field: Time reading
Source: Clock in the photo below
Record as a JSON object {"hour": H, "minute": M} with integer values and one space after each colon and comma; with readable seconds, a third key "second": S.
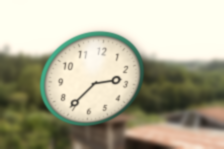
{"hour": 2, "minute": 36}
